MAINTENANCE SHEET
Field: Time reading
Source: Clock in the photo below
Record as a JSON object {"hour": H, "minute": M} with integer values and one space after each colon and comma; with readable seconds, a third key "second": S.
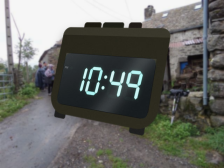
{"hour": 10, "minute": 49}
